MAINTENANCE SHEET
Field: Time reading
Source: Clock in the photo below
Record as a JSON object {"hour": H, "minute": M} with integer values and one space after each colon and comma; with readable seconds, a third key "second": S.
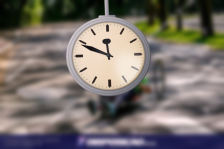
{"hour": 11, "minute": 49}
